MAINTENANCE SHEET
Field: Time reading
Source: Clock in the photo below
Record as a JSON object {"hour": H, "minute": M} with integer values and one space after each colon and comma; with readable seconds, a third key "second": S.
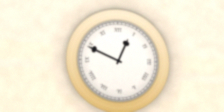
{"hour": 12, "minute": 49}
